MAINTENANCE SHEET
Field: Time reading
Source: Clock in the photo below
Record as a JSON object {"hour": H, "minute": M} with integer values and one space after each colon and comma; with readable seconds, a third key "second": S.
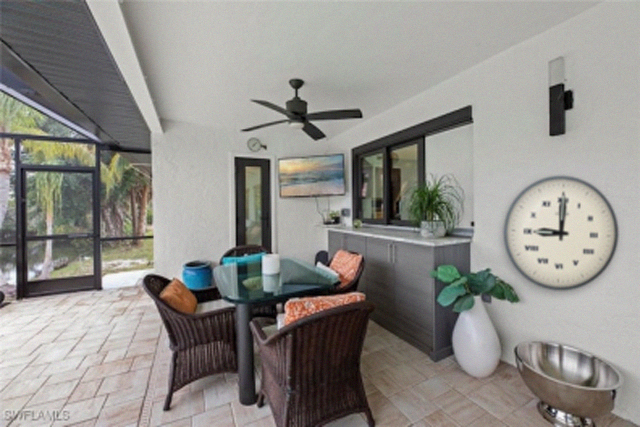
{"hour": 9, "minute": 0}
